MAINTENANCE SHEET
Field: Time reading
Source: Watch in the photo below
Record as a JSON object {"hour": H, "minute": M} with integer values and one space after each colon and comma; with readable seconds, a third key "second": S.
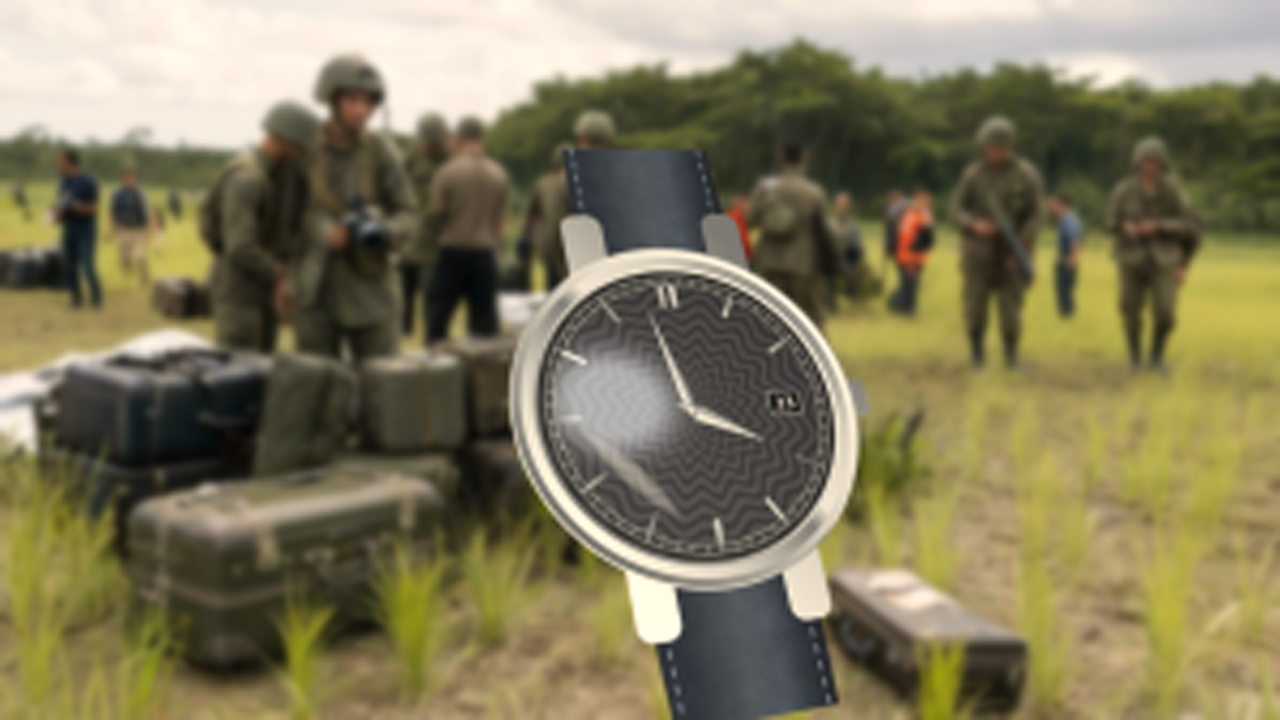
{"hour": 3, "minute": 58}
